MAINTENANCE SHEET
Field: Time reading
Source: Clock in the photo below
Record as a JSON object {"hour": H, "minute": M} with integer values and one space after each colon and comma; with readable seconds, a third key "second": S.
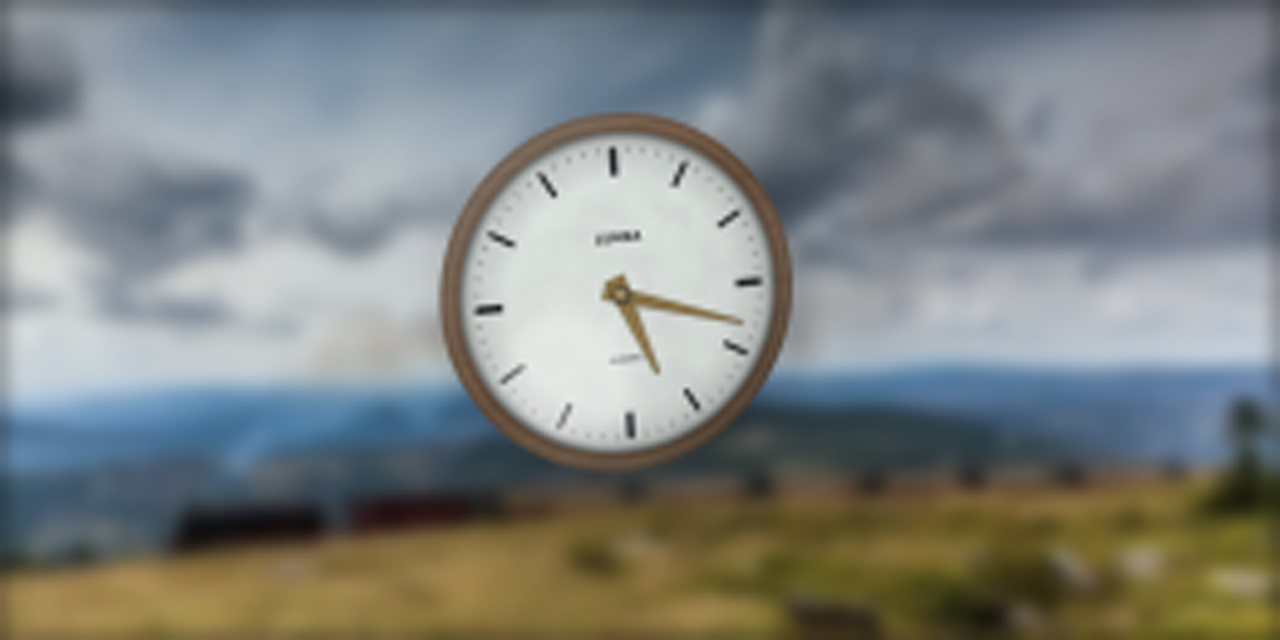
{"hour": 5, "minute": 18}
